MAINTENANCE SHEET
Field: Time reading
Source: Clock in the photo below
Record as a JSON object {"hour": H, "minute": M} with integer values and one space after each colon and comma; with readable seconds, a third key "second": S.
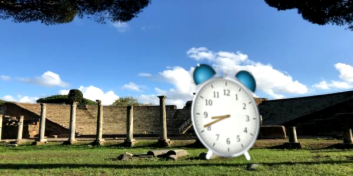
{"hour": 8, "minute": 41}
